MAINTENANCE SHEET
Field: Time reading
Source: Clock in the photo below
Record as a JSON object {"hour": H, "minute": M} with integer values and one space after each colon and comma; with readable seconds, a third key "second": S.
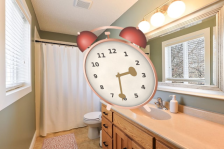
{"hour": 2, "minute": 31}
